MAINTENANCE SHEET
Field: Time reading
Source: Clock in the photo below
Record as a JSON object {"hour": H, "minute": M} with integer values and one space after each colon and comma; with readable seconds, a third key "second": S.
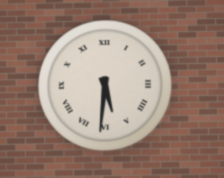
{"hour": 5, "minute": 31}
